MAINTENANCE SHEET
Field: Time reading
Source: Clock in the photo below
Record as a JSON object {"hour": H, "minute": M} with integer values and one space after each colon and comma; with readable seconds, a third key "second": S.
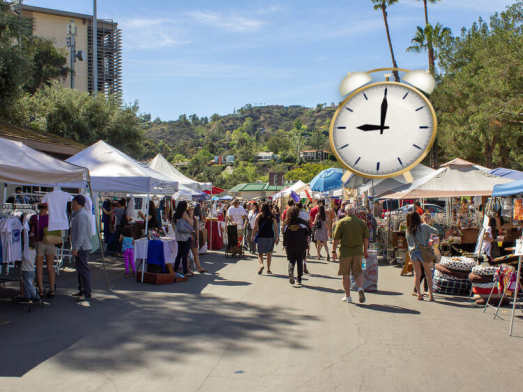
{"hour": 9, "minute": 0}
